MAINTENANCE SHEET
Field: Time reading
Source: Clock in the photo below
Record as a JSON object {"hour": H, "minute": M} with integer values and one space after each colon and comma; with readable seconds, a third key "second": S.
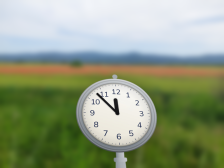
{"hour": 11, "minute": 53}
